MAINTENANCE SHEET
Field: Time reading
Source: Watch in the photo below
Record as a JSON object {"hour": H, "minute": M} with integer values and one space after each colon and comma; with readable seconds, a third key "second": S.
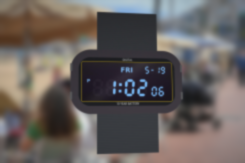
{"hour": 1, "minute": 2, "second": 6}
